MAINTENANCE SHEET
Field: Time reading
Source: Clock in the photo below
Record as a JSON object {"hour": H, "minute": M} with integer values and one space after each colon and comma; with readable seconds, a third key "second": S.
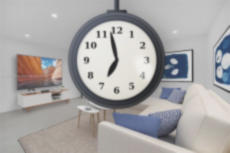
{"hour": 6, "minute": 58}
